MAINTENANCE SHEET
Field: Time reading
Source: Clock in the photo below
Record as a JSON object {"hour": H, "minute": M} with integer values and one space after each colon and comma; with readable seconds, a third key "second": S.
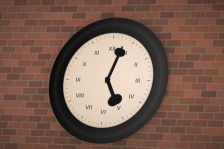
{"hour": 5, "minute": 3}
